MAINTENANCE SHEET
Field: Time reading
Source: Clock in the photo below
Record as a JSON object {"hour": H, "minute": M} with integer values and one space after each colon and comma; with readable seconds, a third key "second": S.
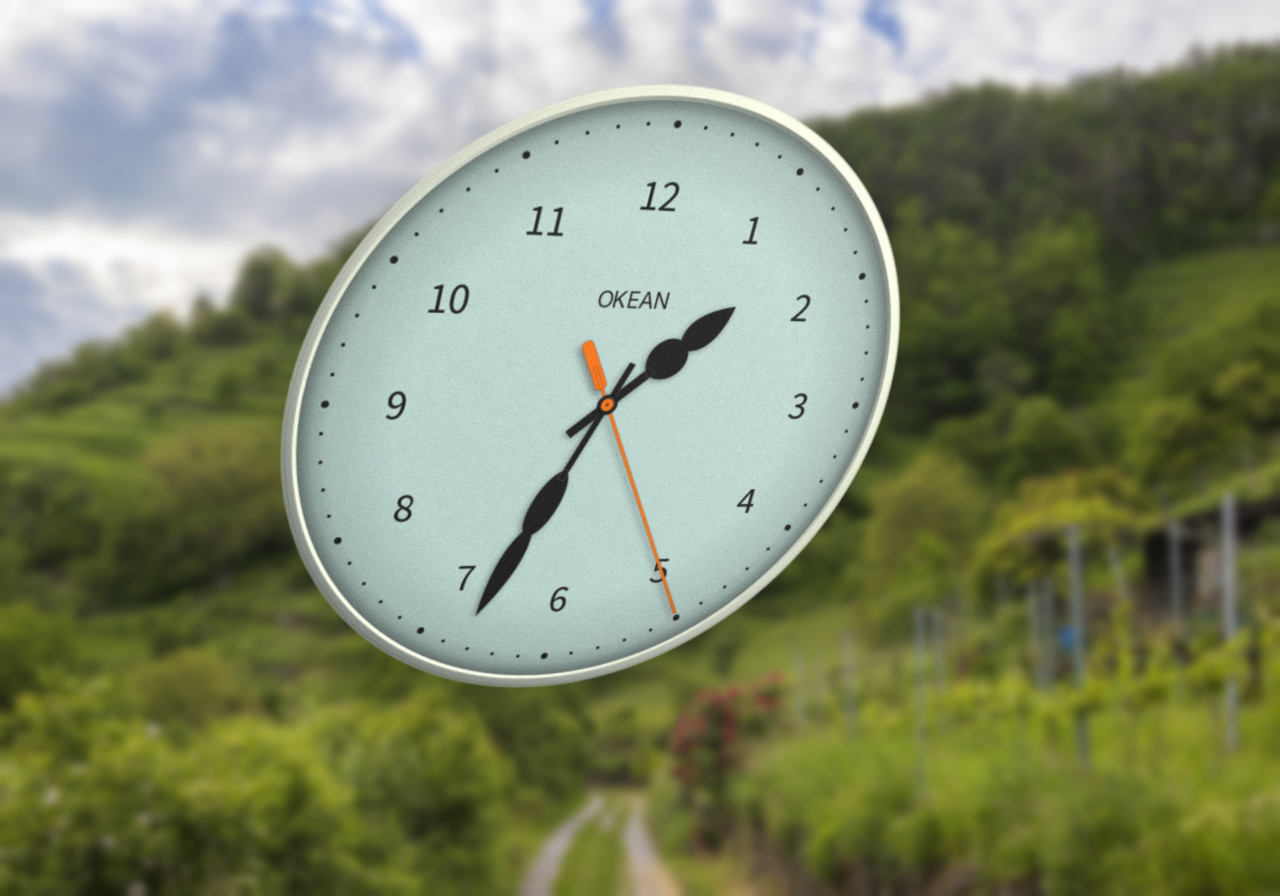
{"hour": 1, "minute": 33, "second": 25}
